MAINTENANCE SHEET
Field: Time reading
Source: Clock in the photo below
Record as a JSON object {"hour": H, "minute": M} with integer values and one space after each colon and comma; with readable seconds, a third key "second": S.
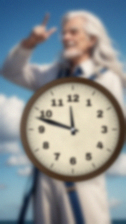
{"hour": 11, "minute": 48}
